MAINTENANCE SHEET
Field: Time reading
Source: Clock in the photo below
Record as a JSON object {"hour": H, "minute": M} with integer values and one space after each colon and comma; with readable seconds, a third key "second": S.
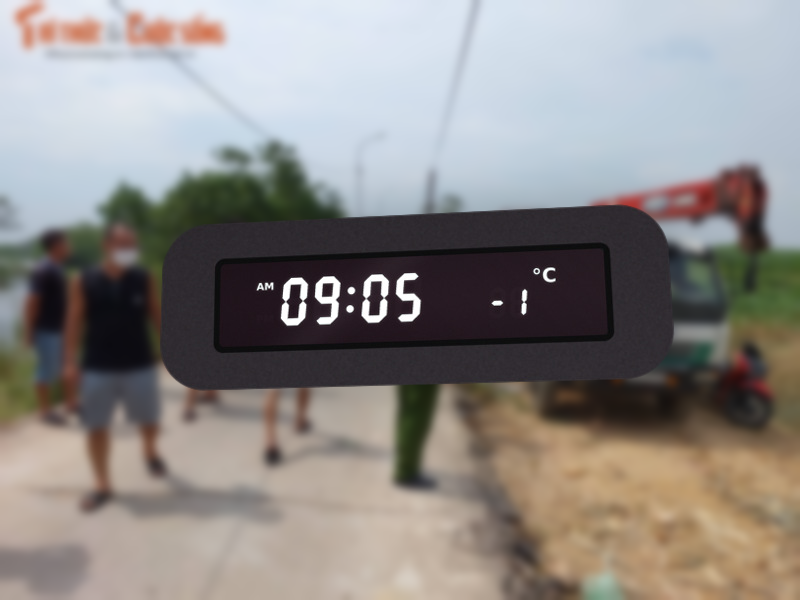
{"hour": 9, "minute": 5}
